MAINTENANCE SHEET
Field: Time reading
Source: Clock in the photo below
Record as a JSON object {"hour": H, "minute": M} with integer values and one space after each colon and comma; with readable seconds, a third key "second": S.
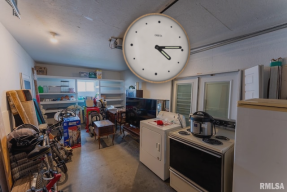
{"hour": 4, "minute": 14}
